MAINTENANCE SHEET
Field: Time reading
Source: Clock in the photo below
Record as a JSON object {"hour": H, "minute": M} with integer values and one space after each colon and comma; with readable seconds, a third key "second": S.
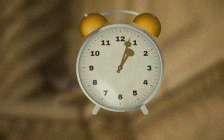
{"hour": 1, "minute": 3}
